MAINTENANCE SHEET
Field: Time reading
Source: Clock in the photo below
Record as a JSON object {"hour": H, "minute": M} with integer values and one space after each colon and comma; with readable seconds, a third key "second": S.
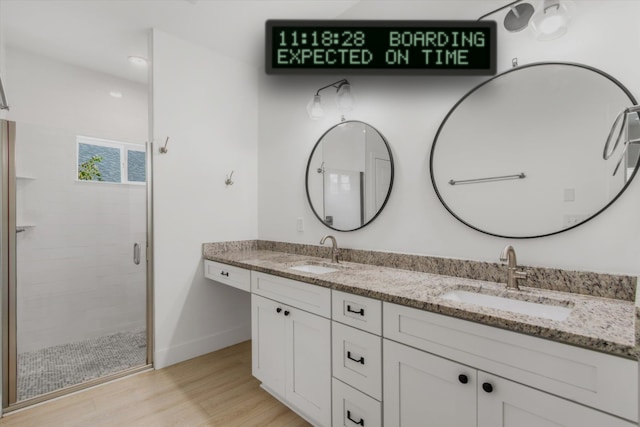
{"hour": 11, "minute": 18, "second": 28}
